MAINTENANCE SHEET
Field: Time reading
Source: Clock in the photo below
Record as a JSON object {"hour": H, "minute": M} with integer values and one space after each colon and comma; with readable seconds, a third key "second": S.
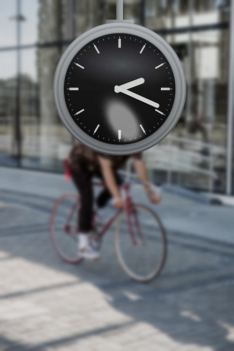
{"hour": 2, "minute": 19}
